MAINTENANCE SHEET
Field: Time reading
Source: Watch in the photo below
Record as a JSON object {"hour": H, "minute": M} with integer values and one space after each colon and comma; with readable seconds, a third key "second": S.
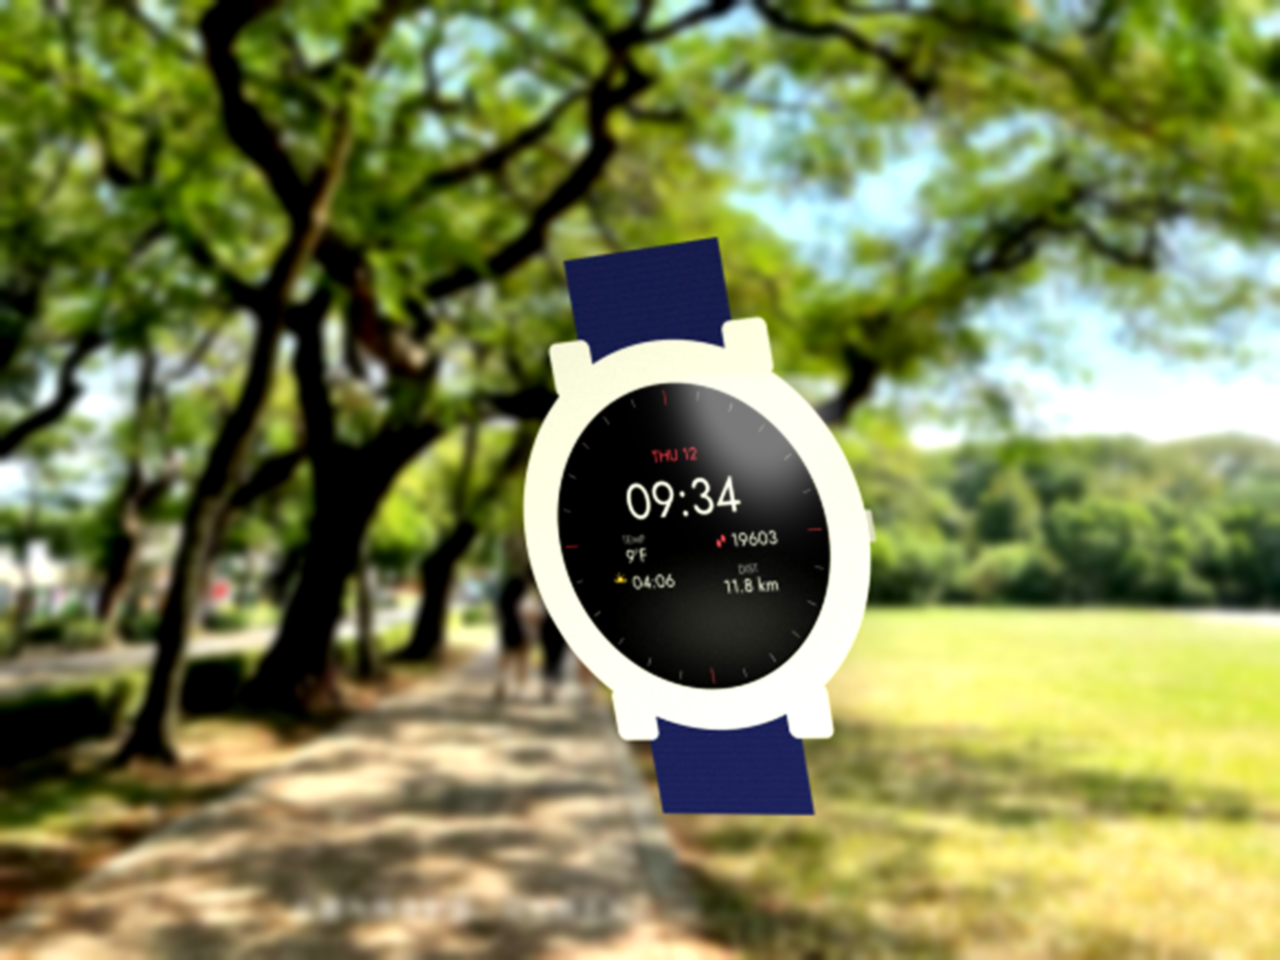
{"hour": 9, "minute": 34}
